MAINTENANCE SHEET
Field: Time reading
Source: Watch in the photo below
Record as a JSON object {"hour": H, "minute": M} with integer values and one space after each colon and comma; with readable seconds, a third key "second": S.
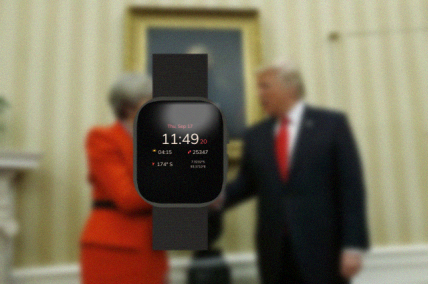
{"hour": 11, "minute": 49}
